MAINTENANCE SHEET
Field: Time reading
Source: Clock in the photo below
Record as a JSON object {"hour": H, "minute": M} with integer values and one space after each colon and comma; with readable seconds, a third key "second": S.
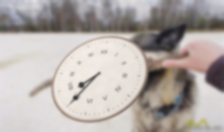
{"hour": 7, "minute": 35}
